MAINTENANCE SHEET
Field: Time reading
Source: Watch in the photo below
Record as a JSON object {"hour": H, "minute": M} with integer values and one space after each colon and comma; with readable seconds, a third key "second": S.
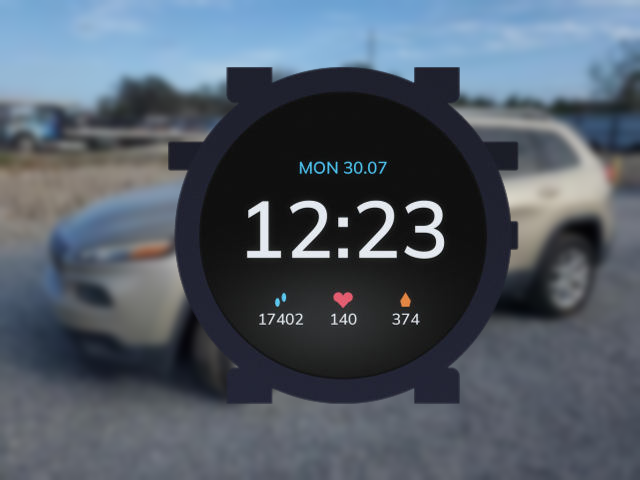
{"hour": 12, "minute": 23}
